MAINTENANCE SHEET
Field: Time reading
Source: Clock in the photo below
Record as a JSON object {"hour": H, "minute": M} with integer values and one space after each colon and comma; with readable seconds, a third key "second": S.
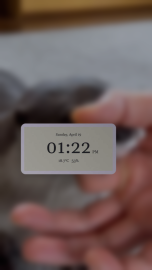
{"hour": 1, "minute": 22}
